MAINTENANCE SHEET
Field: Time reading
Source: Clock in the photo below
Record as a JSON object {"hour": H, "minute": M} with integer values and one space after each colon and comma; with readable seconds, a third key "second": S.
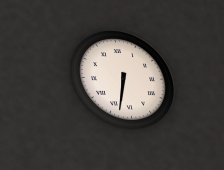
{"hour": 6, "minute": 33}
